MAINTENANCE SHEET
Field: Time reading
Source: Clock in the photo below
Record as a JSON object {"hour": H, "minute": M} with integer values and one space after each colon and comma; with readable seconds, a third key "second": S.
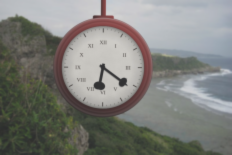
{"hour": 6, "minute": 21}
